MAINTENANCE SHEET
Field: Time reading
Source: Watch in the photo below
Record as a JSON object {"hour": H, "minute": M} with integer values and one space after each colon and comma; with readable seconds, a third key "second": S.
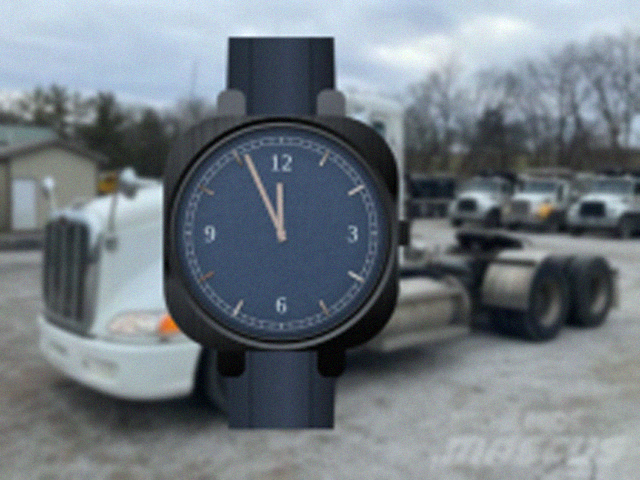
{"hour": 11, "minute": 56}
